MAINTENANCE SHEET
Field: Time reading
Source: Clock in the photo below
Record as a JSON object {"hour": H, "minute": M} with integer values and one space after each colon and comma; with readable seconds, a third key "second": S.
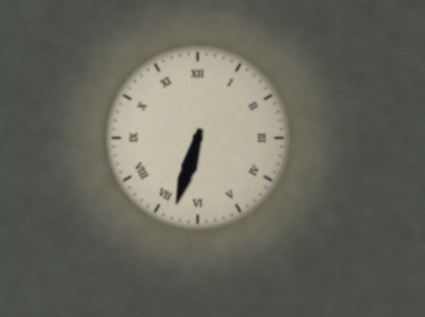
{"hour": 6, "minute": 33}
